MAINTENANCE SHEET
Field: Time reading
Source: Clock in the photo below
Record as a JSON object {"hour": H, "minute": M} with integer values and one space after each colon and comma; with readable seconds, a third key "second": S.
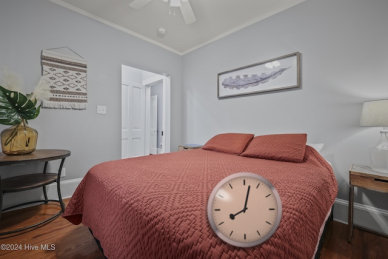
{"hour": 8, "minute": 2}
